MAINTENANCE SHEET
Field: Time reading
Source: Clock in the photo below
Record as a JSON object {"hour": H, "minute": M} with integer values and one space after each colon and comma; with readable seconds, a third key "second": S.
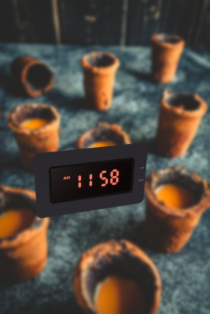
{"hour": 11, "minute": 58}
